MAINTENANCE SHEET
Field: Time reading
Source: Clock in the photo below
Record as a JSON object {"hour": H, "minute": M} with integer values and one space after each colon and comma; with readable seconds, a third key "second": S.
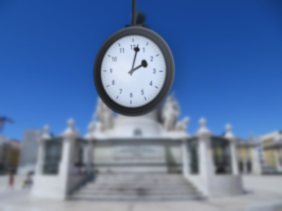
{"hour": 2, "minute": 2}
